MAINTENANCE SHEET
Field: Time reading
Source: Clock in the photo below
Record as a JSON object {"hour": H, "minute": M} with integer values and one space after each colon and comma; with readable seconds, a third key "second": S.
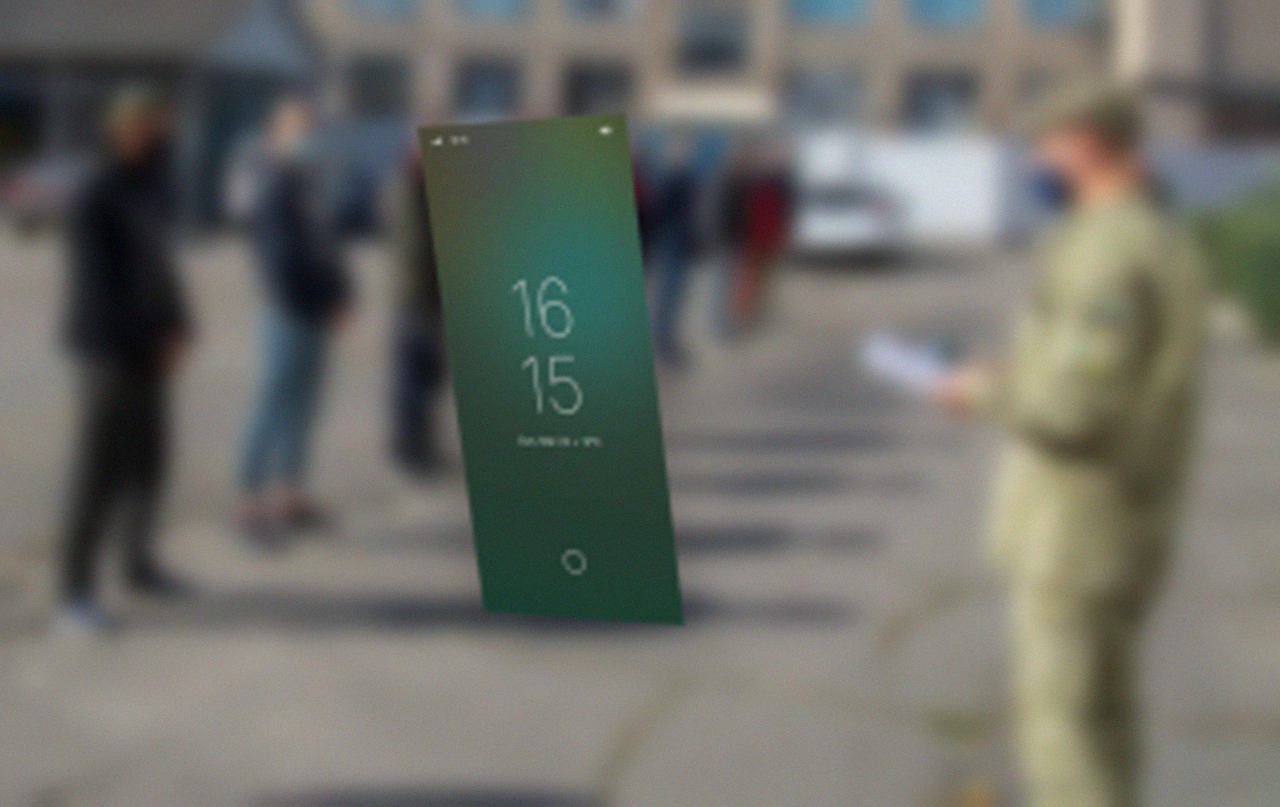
{"hour": 16, "minute": 15}
